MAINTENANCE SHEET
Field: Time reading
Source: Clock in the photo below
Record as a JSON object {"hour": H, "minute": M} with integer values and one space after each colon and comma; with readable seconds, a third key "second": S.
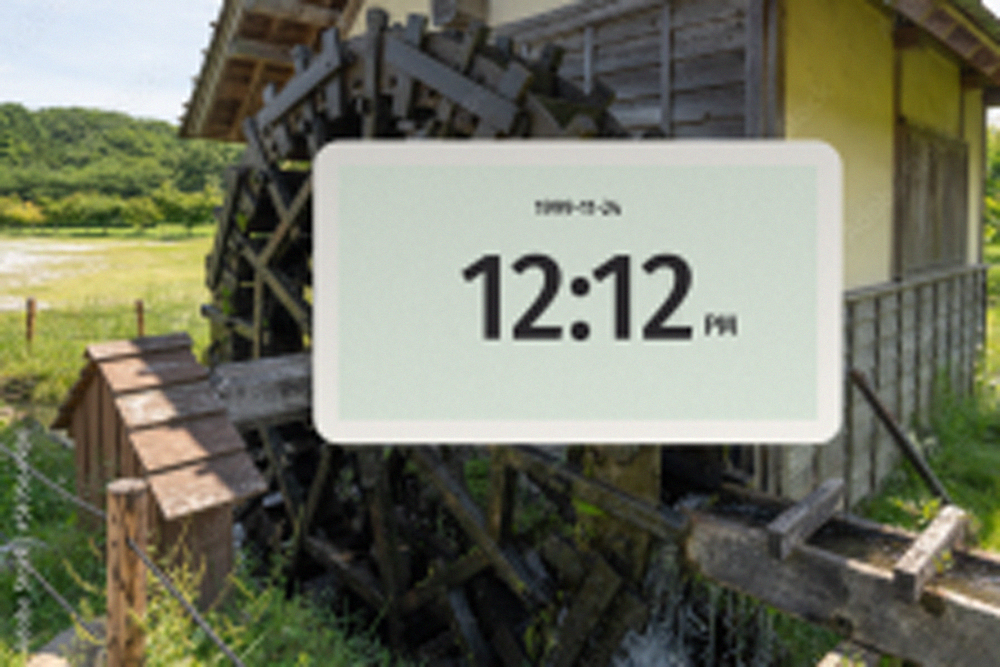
{"hour": 12, "minute": 12}
